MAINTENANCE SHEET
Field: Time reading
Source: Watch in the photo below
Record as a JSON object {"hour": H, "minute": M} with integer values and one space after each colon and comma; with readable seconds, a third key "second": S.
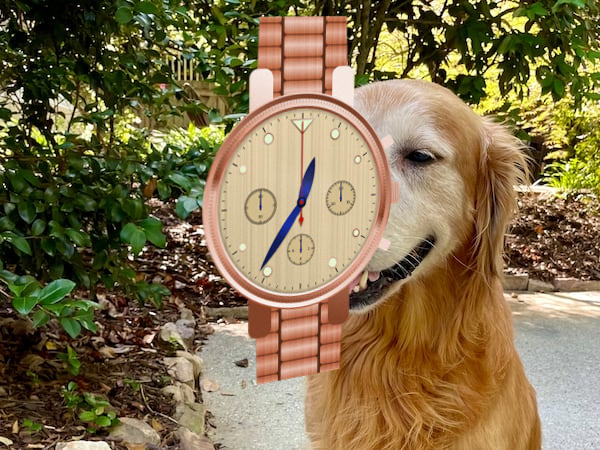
{"hour": 12, "minute": 36}
